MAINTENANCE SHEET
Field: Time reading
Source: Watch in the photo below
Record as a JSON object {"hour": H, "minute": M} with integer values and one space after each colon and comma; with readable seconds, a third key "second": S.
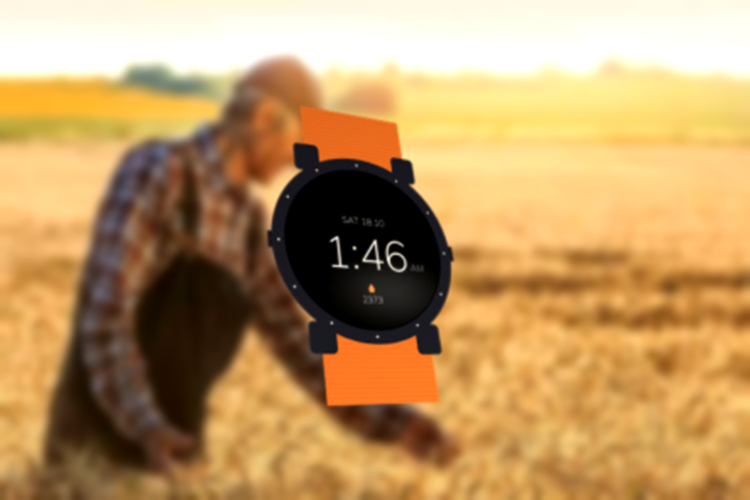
{"hour": 1, "minute": 46}
